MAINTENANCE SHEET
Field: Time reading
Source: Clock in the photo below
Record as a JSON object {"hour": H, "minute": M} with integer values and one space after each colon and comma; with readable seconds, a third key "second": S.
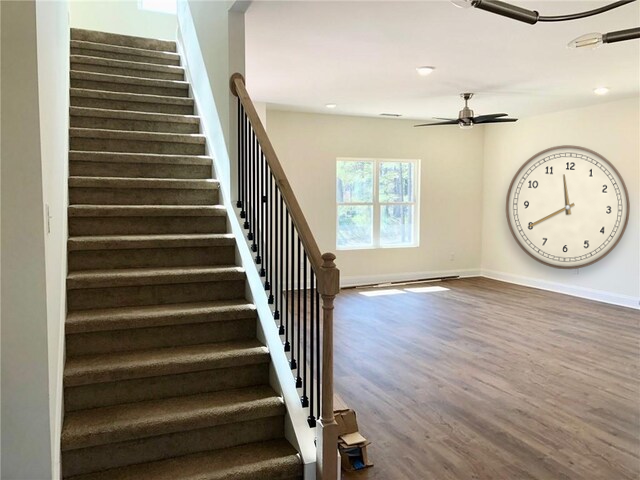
{"hour": 11, "minute": 40}
